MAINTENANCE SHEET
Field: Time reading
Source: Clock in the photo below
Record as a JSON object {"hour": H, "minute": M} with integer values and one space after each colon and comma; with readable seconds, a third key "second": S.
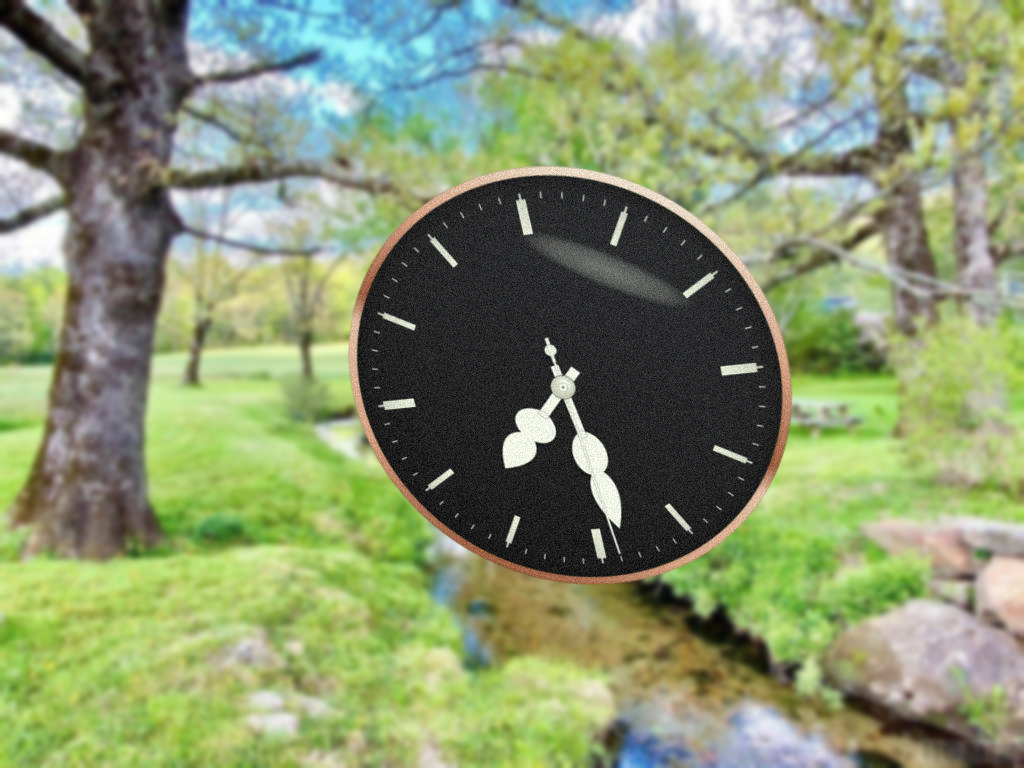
{"hour": 7, "minute": 28, "second": 29}
